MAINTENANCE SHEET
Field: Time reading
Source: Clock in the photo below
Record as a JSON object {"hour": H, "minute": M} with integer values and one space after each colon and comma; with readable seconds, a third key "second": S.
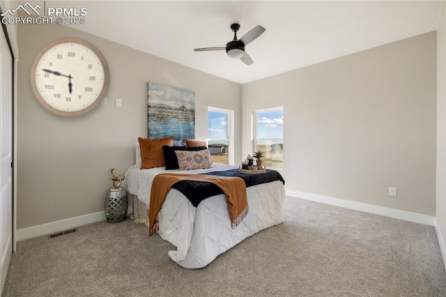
{"hour": 5, "minute": 47}
